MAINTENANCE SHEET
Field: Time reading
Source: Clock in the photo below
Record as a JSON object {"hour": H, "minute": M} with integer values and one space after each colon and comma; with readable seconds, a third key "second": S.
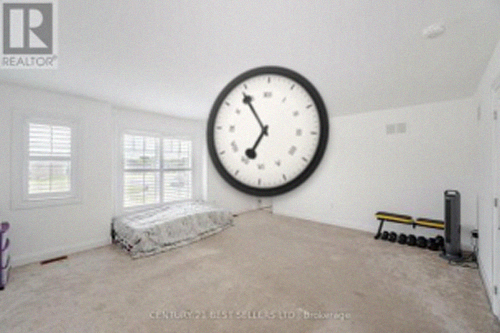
{"hour": 6, "minute": 54}
